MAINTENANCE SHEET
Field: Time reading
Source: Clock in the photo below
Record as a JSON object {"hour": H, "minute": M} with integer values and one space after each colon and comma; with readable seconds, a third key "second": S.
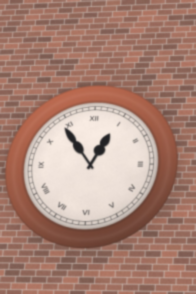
{"hour": 12, "minute": 54}
